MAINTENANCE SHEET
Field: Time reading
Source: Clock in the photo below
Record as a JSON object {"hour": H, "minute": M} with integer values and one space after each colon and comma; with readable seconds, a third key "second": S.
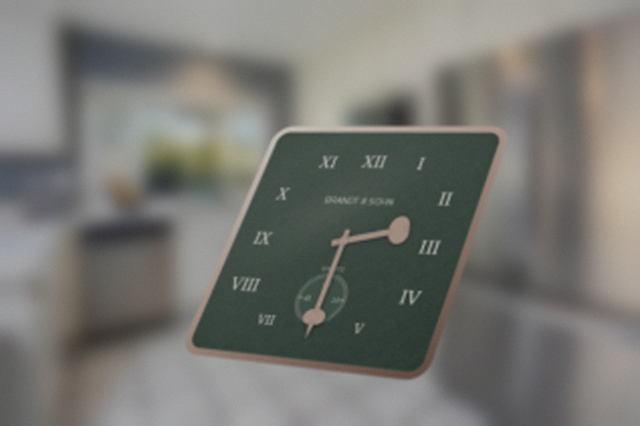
{"hour": 2, "minute": 30}
